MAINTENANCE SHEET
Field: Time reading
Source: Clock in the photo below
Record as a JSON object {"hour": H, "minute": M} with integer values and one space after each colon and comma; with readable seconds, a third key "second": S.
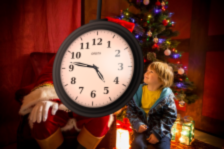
{"hour": 4, "minute": 47}
